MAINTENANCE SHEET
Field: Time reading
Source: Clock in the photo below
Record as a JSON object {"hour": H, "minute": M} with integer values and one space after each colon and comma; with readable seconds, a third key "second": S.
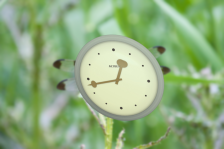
{"hour": 12, "minute": 43}
